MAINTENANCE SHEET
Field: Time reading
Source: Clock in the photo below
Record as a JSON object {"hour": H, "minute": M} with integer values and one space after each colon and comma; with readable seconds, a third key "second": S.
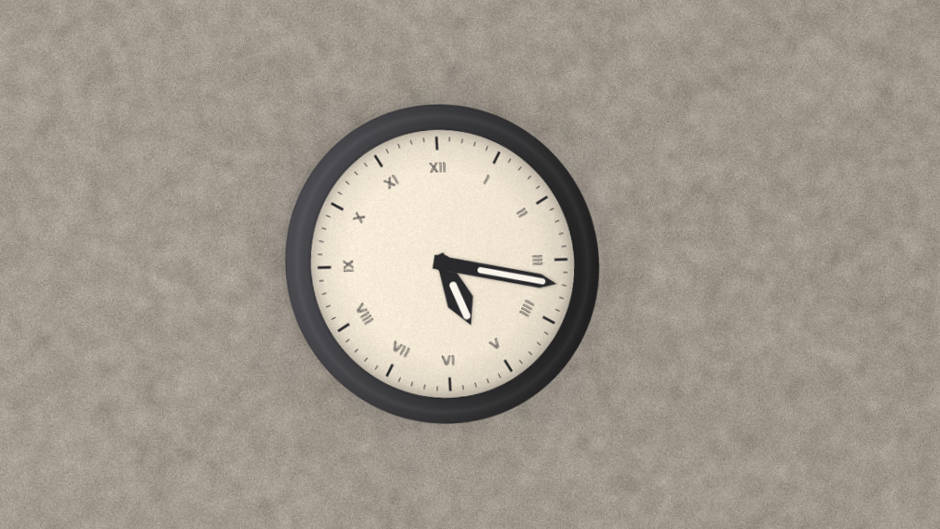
{"hour": 5, "minute": 17}
